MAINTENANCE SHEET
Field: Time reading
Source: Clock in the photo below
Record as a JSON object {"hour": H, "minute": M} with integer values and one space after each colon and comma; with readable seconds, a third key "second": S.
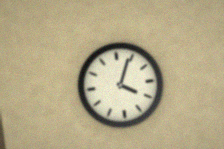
{"hour": 4, "minute": 4}
